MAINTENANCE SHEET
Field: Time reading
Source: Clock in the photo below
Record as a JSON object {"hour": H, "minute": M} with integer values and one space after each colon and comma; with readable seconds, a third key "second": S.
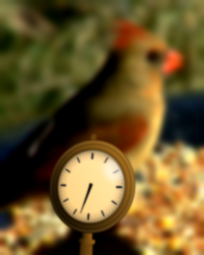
{"hour": 6, "minute": 33}
